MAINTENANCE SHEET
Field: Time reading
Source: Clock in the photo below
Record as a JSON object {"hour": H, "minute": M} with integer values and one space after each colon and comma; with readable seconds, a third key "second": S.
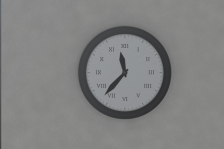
{"hour": 11, "minute": 37}
